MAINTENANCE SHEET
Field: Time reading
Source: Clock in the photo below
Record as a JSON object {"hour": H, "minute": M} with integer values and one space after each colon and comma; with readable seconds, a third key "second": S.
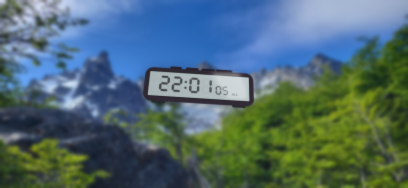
{"hour": 22, "minute": 1, "second": 5}
